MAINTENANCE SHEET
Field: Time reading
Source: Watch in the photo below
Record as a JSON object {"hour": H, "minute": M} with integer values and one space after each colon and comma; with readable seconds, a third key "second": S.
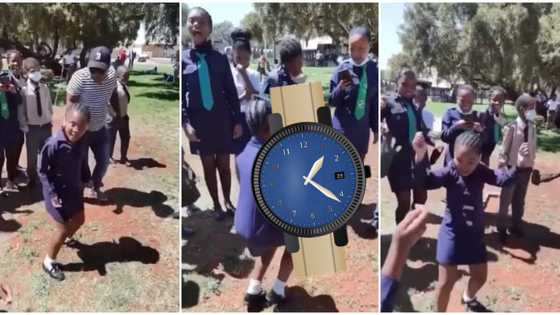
{"hour": 1, "minute": 22}
